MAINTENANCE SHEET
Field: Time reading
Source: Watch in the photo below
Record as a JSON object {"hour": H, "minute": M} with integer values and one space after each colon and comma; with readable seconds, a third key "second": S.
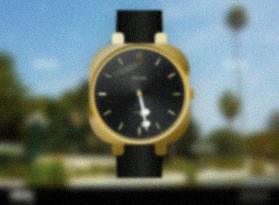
{"hour": 5, "minute": 28}
